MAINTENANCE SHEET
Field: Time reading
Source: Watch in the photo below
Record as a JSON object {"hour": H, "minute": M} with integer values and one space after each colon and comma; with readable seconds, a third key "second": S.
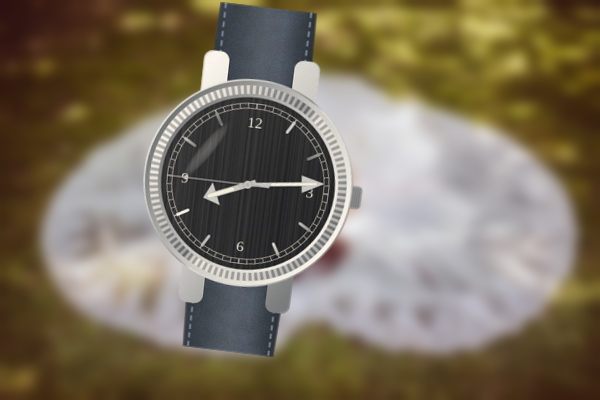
{"hour": 8, "minute": 13, "second": 45}
